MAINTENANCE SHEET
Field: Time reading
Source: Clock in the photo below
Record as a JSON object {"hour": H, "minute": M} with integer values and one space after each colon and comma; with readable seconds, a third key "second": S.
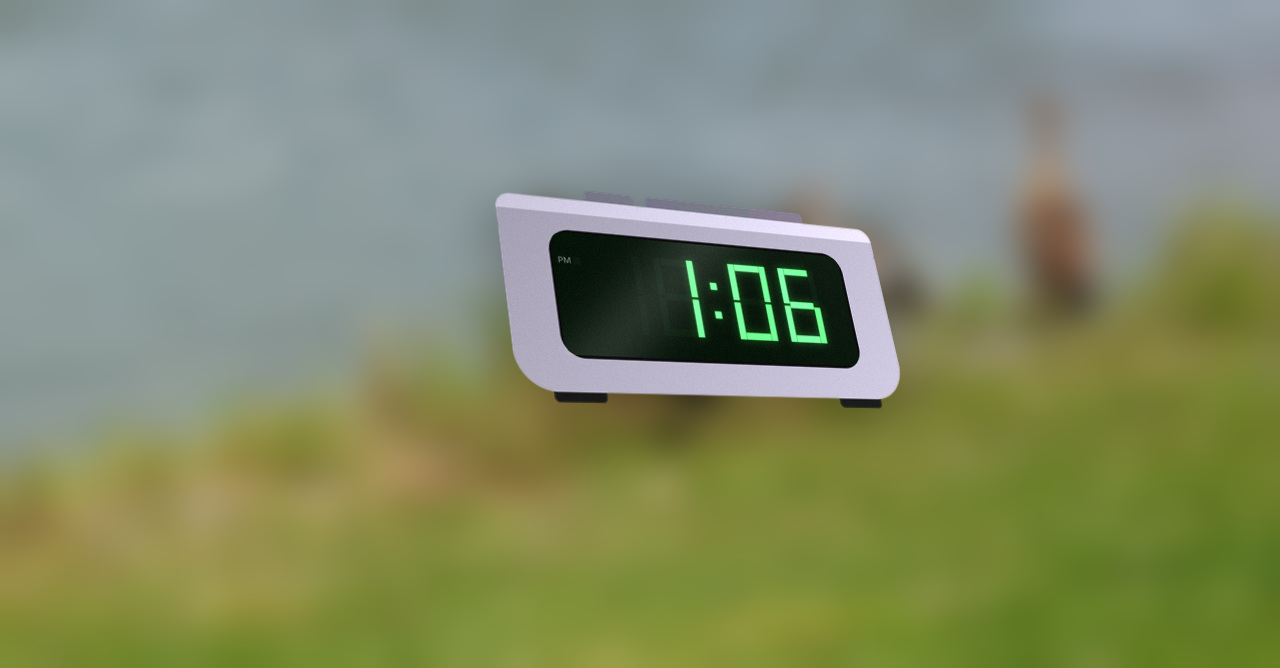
{"hour": 1, "minute": 6}
